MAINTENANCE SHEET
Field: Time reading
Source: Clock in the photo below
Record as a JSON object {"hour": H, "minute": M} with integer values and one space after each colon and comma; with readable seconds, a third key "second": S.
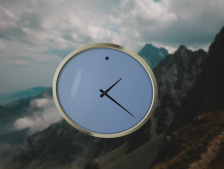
{"hour": 1, "minute": 21}
